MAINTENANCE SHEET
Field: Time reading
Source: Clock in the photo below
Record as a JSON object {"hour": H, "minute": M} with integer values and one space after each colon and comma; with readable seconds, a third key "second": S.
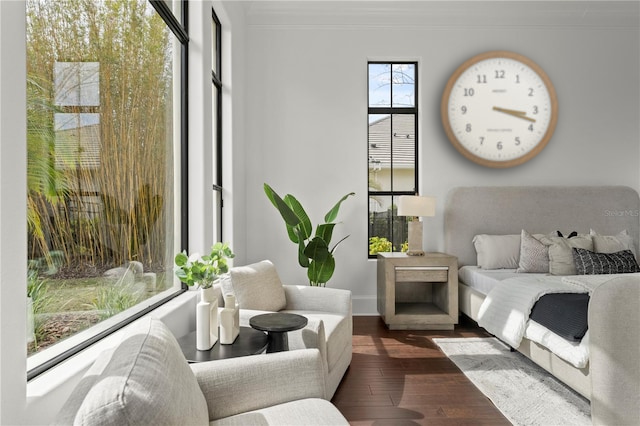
{"hour": 3, "minute": 18}
